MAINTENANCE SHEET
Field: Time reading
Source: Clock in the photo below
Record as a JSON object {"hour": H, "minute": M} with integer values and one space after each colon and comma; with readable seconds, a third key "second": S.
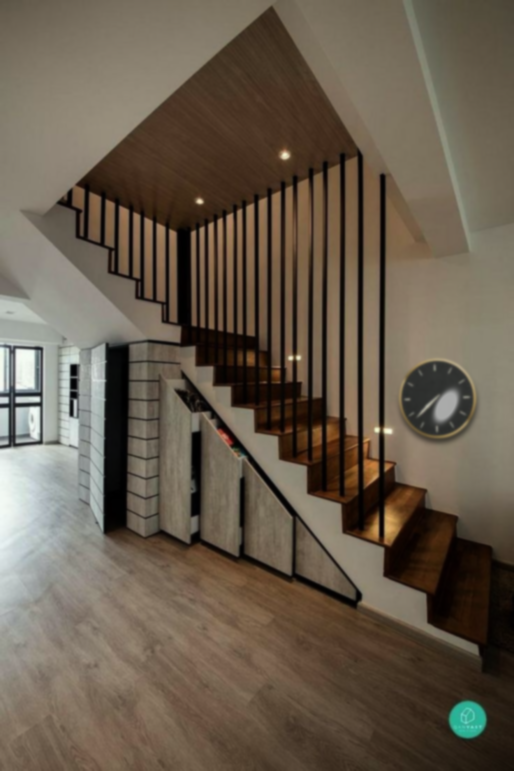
{"hour": 7, "minute": 38}
